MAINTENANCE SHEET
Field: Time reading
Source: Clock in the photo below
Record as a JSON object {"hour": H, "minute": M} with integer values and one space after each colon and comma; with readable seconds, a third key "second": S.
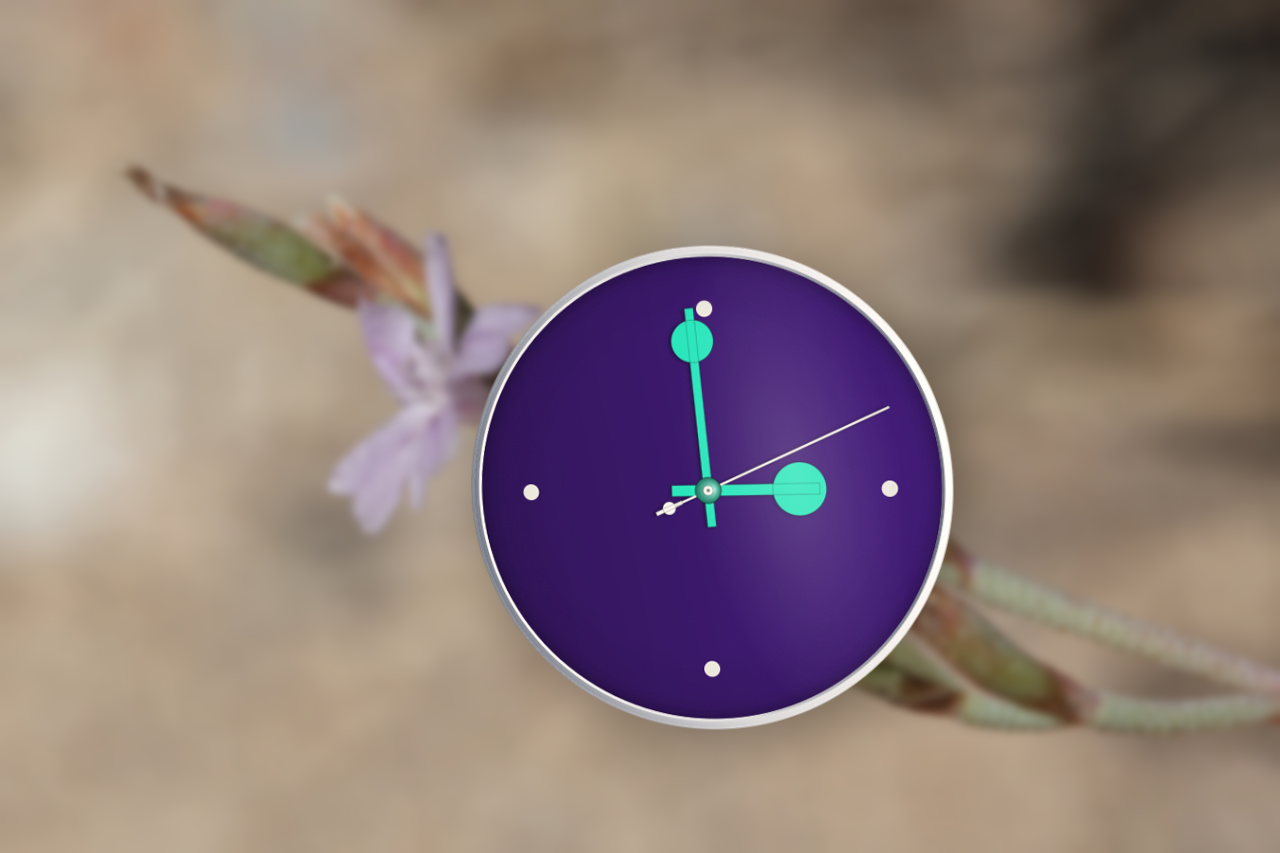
{"hour": 2, "minute": 59, "second": 11}
